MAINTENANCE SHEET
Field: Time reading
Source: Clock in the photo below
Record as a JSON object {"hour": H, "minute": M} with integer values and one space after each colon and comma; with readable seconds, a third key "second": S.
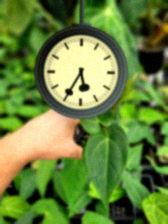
{"hour": 5, "minute": 35}
